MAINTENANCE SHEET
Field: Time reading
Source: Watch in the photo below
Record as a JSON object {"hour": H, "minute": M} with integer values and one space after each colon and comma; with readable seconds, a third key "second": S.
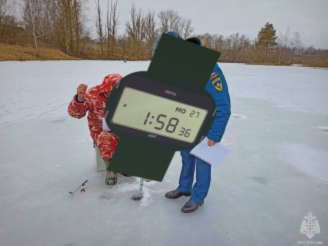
{"hour": 1, "minute": 58, "second": 36}
